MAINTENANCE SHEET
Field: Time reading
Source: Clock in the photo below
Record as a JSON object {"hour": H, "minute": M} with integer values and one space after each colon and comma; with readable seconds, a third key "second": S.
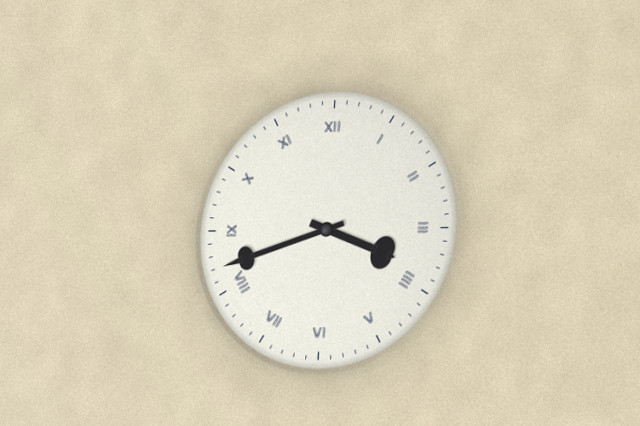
{"hour": 3, "minute": 42}
